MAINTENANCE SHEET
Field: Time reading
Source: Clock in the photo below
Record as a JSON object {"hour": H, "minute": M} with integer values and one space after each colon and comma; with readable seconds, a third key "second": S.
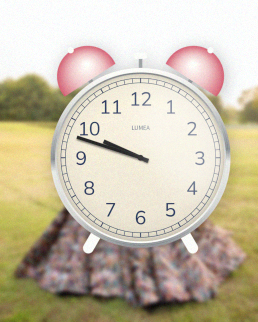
{"hour": 9, "minute": 48}
